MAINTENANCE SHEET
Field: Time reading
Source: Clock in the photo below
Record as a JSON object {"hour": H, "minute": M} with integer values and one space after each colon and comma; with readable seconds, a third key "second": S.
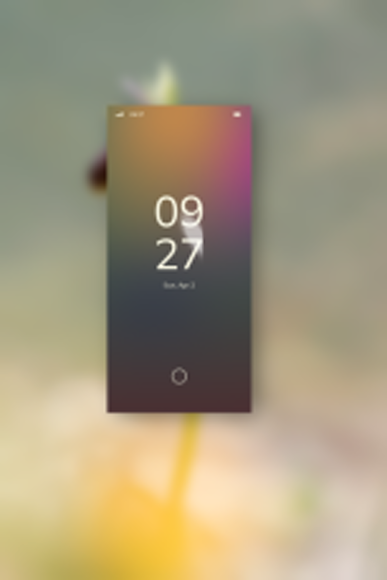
{"hour": 9, "minute": 27}
